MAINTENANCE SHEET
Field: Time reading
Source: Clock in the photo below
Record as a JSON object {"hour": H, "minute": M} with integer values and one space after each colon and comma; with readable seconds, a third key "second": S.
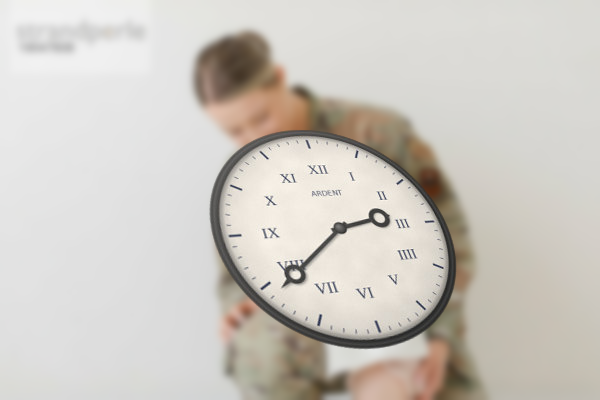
{"hour": 2, "minute": 39}
